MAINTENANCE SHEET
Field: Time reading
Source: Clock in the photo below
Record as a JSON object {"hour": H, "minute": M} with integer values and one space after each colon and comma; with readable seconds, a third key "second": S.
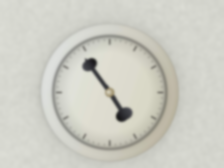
{"hour": 4, "minute": 54}
